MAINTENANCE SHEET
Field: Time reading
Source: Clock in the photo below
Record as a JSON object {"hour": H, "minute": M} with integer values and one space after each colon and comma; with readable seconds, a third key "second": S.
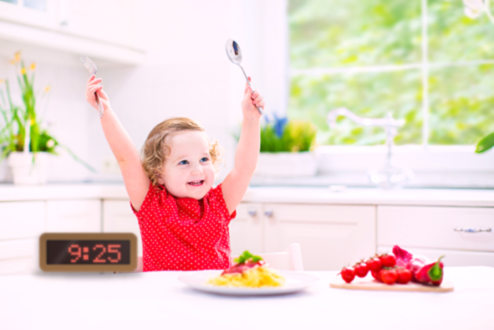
{"hour": 9, "minute": 25}
